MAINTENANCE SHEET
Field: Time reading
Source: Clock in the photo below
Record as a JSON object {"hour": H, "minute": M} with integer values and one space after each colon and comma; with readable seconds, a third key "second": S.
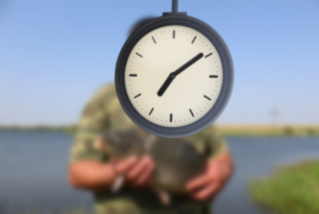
{"hour": 7, "minute": 9}
